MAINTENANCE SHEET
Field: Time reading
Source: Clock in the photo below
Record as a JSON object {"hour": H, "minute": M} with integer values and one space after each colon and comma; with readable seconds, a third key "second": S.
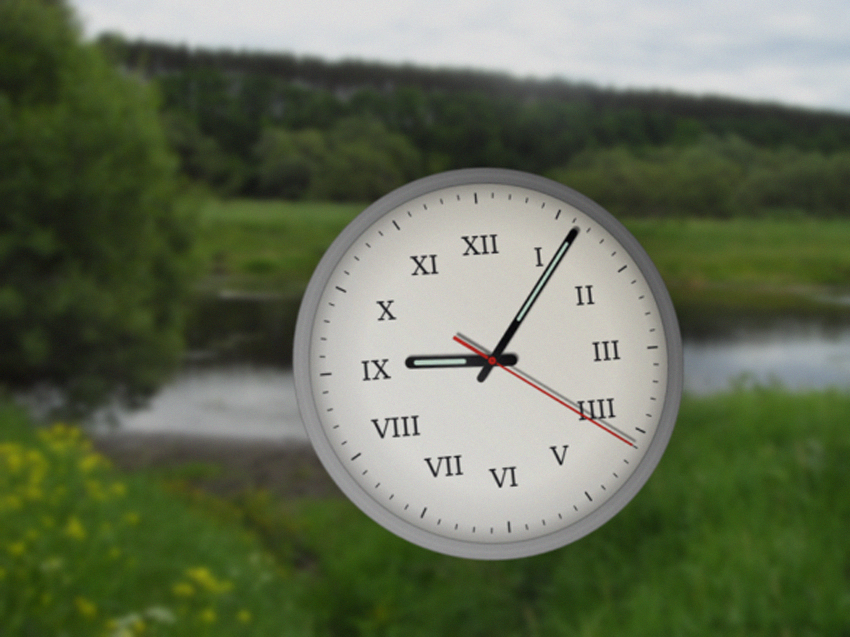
{"hour": 9, "minute": 6, "second": 21}
